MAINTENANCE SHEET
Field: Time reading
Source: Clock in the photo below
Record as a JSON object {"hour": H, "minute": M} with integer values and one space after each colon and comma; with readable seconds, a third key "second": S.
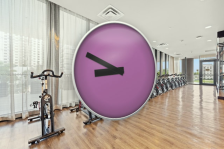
{"hour": 8, "minute": 49}
